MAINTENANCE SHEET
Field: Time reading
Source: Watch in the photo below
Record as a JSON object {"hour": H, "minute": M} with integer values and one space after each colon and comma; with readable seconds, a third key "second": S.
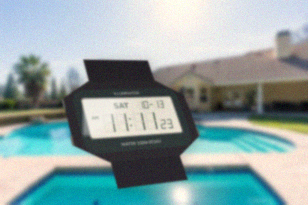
{"hour": 11, "minute": 11}
